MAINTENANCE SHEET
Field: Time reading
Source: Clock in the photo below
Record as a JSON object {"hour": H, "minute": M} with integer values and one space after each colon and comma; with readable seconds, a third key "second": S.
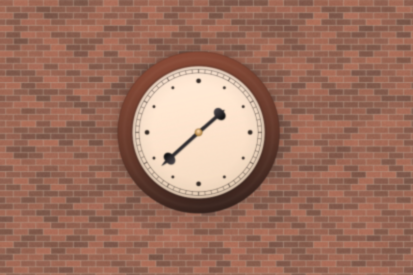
{"hour": 1, "minute": 38}
